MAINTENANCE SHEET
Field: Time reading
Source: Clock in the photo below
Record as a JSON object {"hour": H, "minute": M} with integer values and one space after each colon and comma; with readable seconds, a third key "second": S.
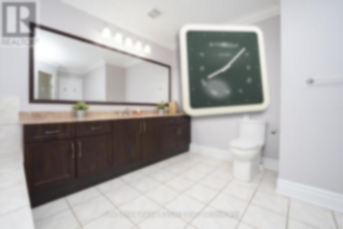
{"hour": 8, "minute": 8}
